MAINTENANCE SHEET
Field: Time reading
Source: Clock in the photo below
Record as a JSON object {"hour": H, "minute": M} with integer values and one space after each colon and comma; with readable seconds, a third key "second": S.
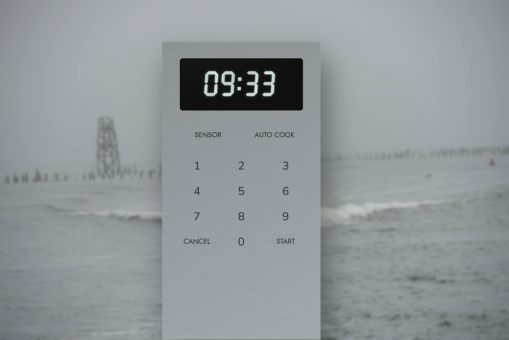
{"hour": 9, "minute": 33}
